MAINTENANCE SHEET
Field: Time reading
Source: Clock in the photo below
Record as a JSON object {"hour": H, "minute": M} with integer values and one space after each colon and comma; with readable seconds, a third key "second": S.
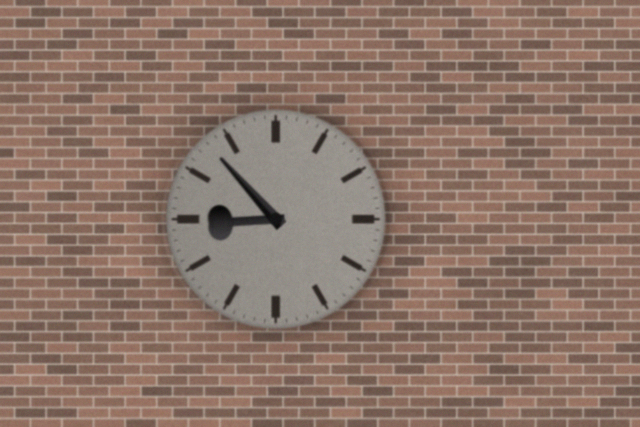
{"hour": 8, "minute": 53}
